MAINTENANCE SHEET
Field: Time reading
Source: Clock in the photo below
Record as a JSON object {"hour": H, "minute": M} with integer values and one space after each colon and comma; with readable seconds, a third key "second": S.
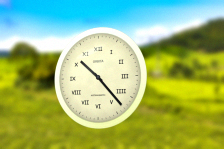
{"hour": 10, "minute": 23}
